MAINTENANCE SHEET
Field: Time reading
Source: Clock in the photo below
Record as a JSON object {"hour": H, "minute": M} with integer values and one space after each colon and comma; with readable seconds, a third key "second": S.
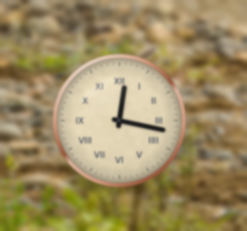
{"hour": 12, "minute": 17}
